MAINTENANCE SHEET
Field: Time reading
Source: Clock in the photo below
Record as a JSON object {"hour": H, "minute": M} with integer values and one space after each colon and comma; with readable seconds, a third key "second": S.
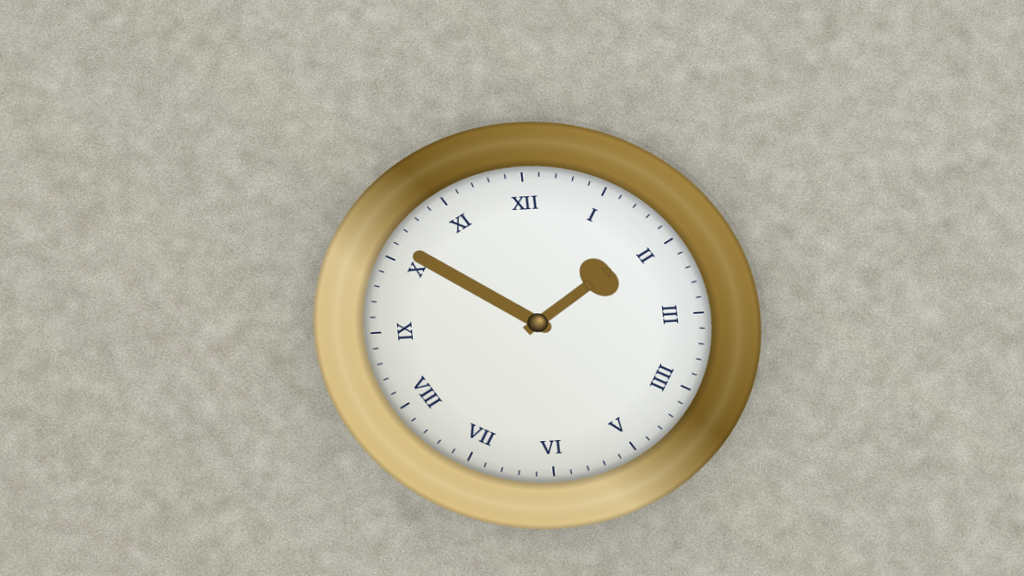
{"hour": 1, "minute": 51}
